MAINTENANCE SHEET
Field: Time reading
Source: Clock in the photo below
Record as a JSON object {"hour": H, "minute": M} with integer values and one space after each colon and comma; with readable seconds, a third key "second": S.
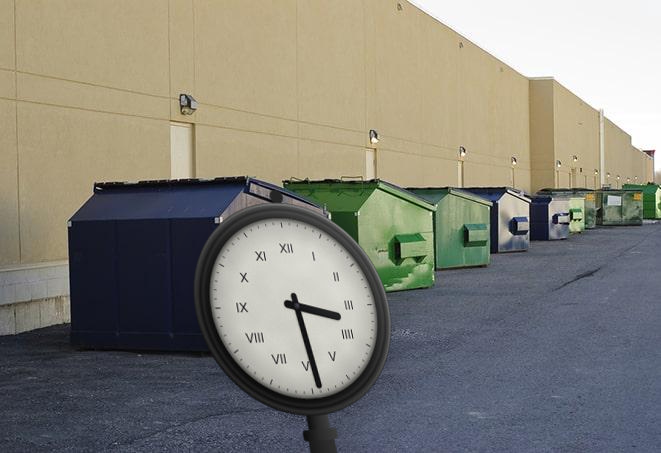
{"hour": 3, "minute": 29}
